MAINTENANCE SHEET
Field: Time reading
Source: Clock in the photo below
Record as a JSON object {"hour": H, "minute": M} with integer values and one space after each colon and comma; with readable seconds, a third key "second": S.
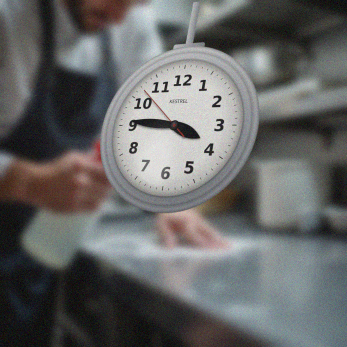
{"hour": 3, "minute": 45, "second": 52}
